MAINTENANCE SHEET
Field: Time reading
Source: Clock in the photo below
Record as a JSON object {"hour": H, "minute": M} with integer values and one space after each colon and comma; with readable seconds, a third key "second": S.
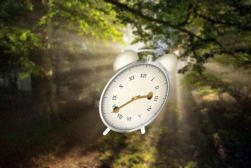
{"hour": 2, "minute": 39}
